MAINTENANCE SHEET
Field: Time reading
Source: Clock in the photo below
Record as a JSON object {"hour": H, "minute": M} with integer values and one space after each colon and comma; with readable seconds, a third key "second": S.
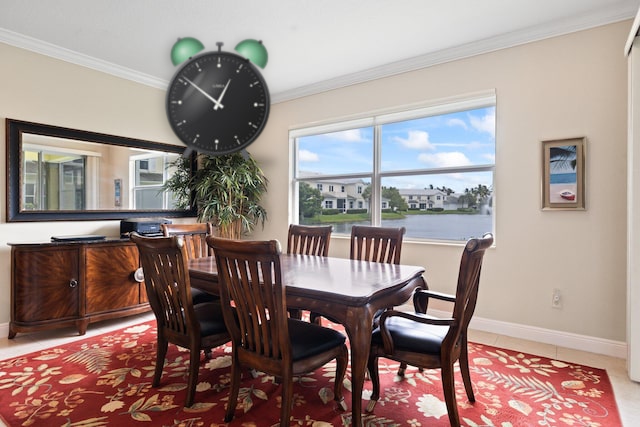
{"hour": 12, "minute": 51}
